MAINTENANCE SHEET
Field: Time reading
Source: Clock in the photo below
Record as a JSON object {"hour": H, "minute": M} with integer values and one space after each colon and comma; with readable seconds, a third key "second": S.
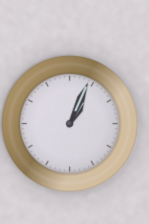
{"hour": 1, "minute": 4}
